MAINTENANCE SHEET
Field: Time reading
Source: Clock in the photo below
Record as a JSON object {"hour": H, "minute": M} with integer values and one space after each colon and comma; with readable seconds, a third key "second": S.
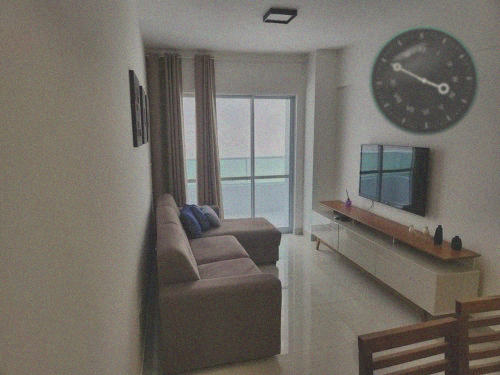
{"hour": 3, "minute": 50}
